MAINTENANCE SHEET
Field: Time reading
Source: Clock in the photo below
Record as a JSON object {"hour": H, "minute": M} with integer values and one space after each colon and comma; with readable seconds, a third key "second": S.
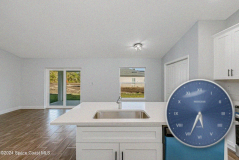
{"hour": 5, "minute": 34}
